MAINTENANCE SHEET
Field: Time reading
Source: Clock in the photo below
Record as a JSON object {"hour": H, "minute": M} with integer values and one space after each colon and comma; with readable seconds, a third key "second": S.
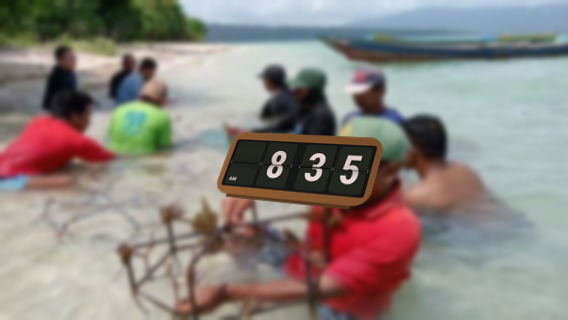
{"hour": 8, "minute": 35}
